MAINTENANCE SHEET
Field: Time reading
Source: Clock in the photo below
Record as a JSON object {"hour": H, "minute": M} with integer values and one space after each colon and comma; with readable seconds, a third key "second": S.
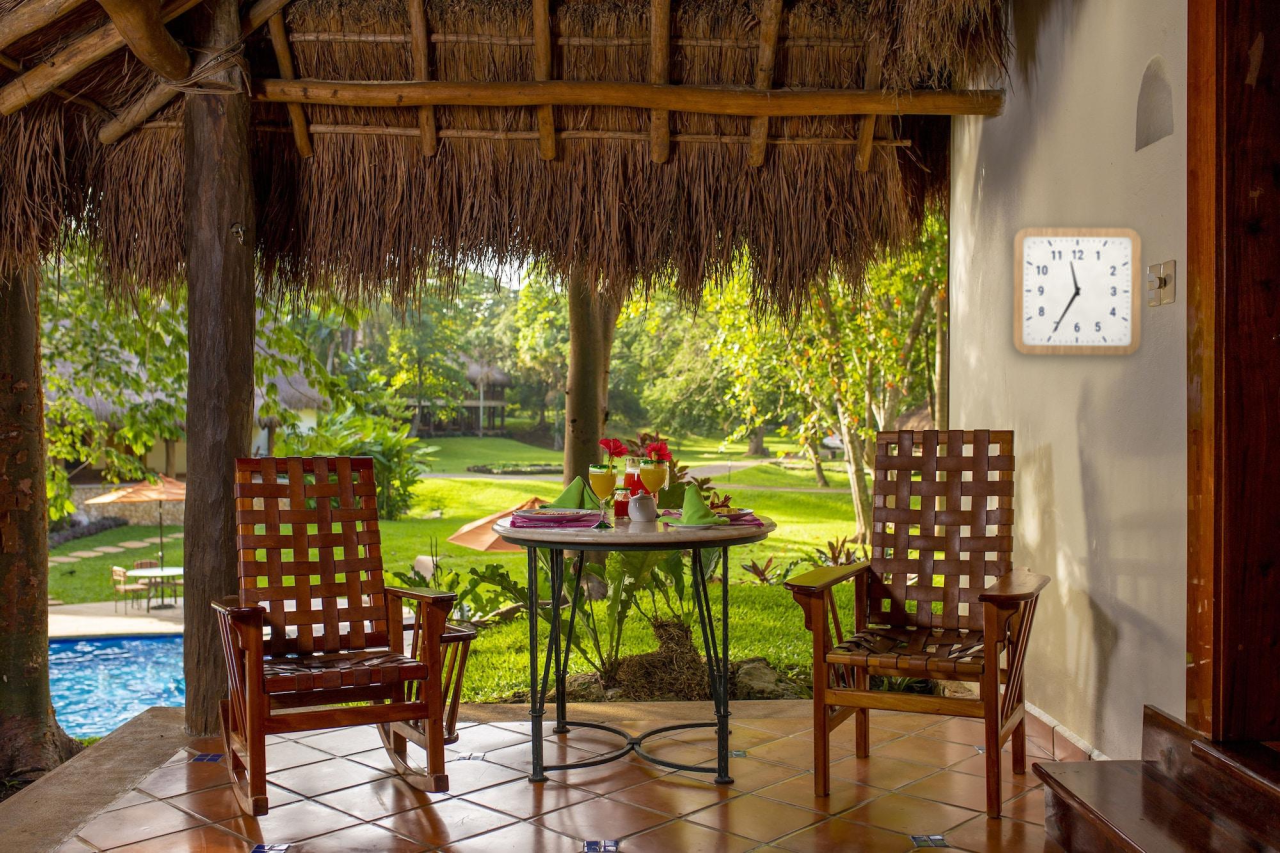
{"hour": 11, "minute": 35}
